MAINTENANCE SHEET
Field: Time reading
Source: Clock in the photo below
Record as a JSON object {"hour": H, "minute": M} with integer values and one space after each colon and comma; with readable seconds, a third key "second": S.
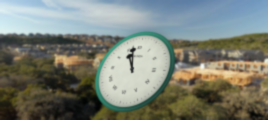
{"hour": 10, "minute": 57}
